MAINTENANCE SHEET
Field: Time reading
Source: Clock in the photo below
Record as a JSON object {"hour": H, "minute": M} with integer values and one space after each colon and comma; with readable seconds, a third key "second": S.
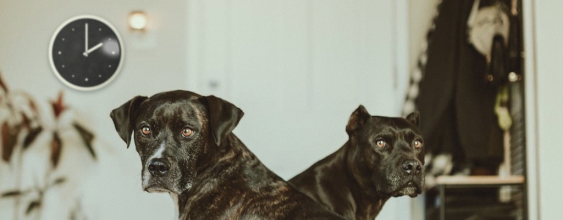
{"hour": 2, "minute": 0}
